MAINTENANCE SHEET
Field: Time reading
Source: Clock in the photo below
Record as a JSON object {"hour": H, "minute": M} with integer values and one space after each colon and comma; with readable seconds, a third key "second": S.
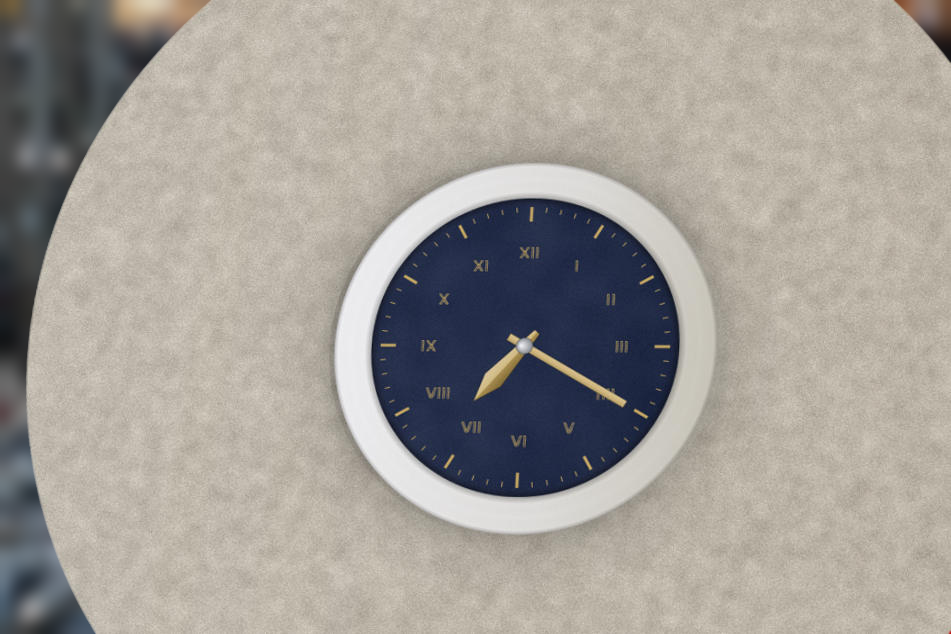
{"hour": 7, "minute": 20}
